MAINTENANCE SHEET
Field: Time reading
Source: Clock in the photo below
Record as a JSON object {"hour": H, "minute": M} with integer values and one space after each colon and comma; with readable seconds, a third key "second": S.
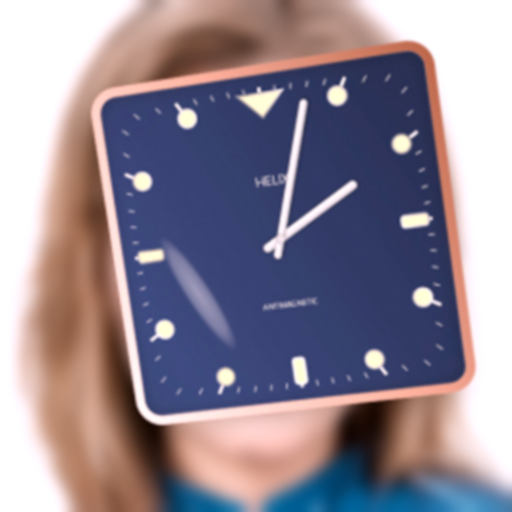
{"hour": 2, "minute": 3}
